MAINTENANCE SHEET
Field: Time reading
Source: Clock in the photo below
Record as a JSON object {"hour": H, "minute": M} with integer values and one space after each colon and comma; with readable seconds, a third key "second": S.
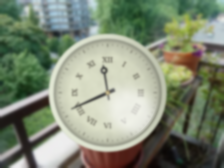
{"hour": 11, "minute": 41}
